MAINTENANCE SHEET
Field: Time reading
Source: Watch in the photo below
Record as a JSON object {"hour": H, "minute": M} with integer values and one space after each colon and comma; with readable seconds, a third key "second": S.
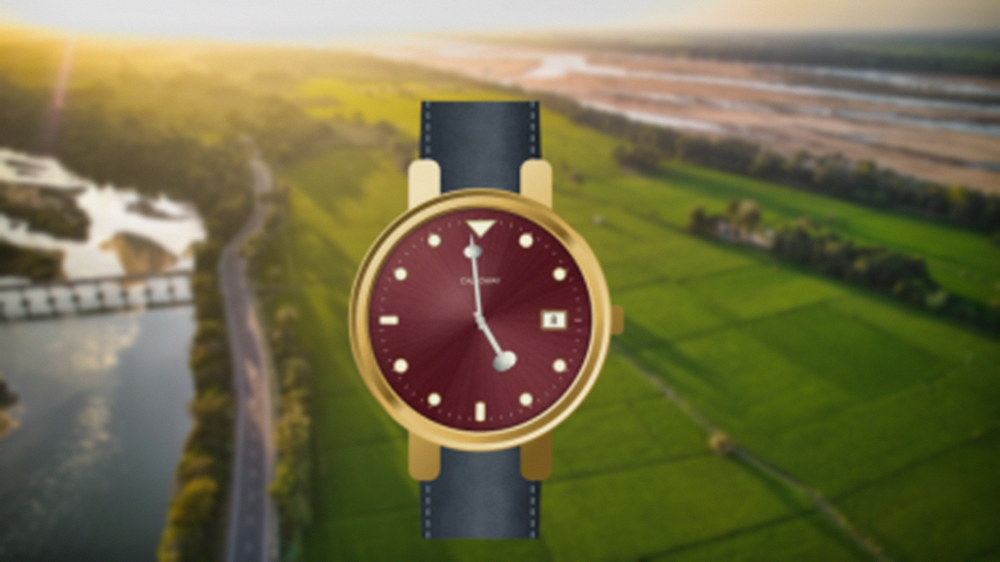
{"hour": 4, "minute": 59}
